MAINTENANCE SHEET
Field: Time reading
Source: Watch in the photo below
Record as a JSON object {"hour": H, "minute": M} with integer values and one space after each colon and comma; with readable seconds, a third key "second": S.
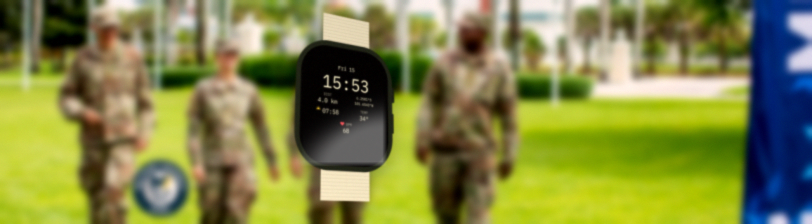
{"hour": 15, "minute": 53}
